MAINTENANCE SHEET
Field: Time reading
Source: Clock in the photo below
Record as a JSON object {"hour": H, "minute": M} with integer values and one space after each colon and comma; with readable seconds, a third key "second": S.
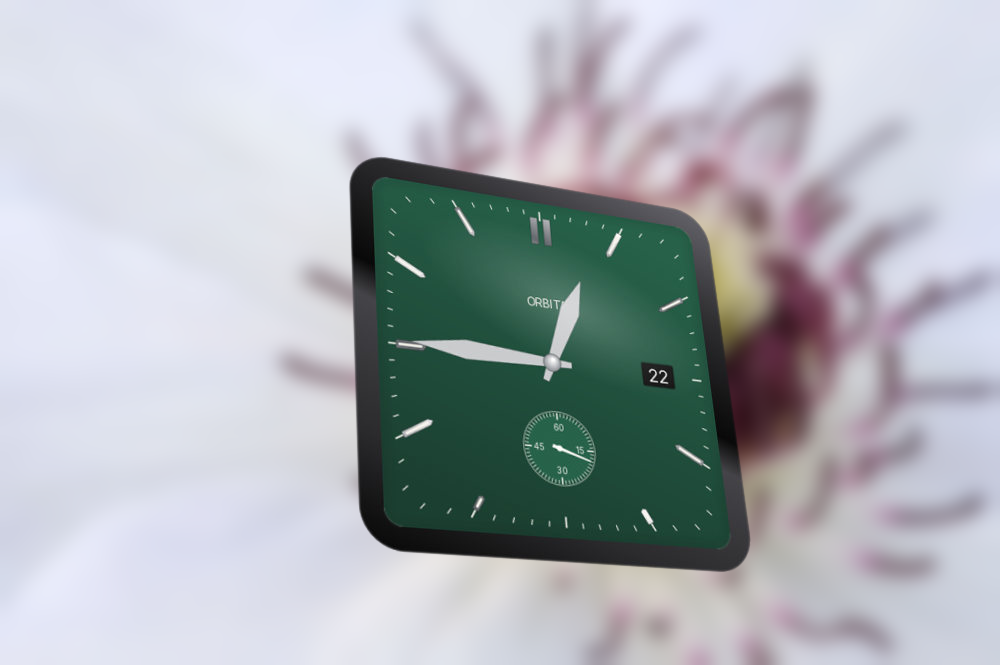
{"hour": 12, "minute": 45, "second": 18}
